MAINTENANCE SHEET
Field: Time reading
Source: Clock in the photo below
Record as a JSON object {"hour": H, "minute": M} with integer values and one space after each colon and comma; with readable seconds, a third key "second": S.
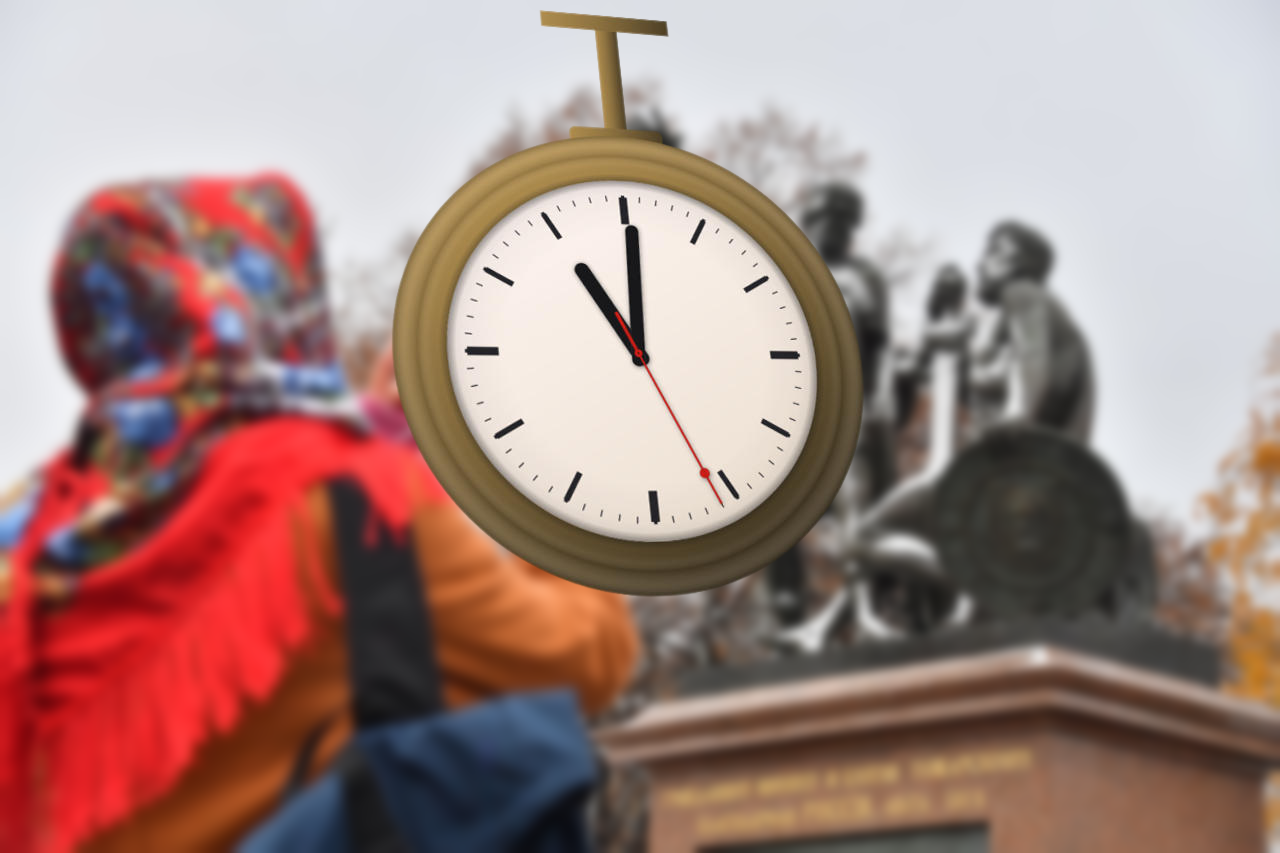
{"hour": 11, "minute": 0, "second": 26}
